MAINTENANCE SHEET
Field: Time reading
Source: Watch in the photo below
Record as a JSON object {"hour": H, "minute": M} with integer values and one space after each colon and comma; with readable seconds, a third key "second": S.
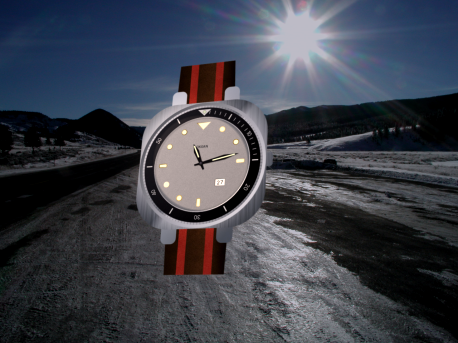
{"hour": 11, "minute": 13}
